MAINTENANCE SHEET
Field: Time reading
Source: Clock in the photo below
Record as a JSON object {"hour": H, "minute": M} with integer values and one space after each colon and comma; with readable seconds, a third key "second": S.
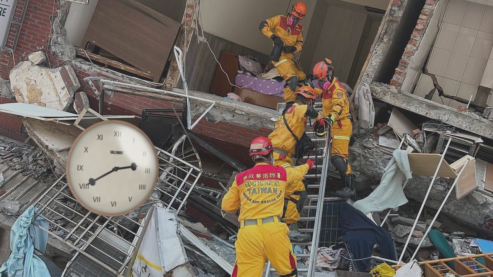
{"hour": 2, "minute": 40}
